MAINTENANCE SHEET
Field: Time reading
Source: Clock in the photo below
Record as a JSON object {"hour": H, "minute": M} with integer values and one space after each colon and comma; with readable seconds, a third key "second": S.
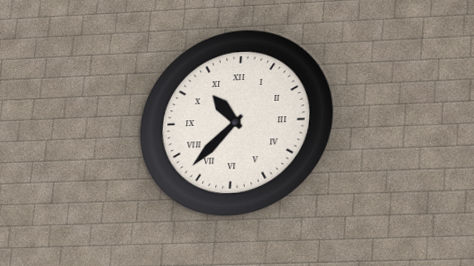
{"hour": 10, "minute": 37}
